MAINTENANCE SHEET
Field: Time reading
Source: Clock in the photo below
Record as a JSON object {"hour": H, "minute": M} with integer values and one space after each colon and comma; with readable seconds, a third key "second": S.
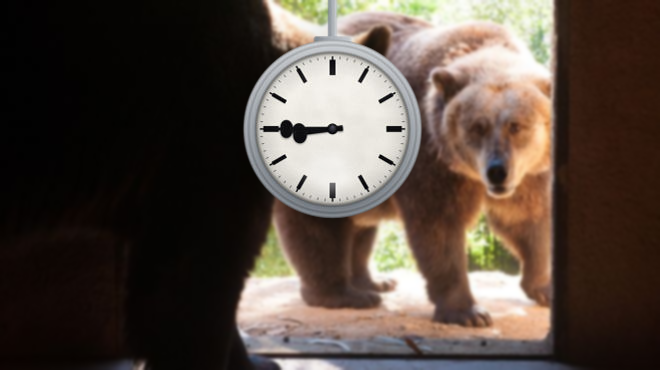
{"hour": 8, "minute": 45}
